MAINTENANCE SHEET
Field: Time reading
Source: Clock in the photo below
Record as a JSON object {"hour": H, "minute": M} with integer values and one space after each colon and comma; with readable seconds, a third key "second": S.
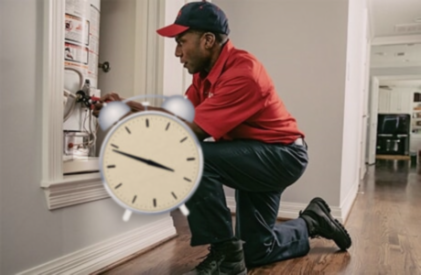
{"hour": 3, "minute": 49}
